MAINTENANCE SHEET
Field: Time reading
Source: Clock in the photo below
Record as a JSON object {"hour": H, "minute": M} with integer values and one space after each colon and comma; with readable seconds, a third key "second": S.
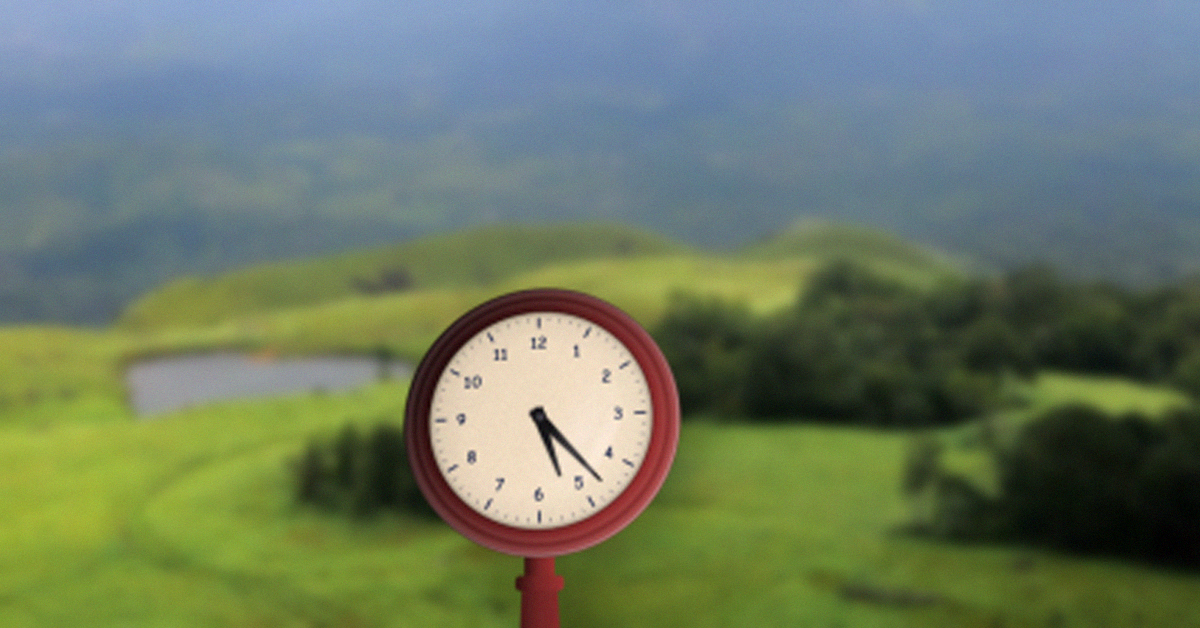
{"hour": 5, "minute": 23}
